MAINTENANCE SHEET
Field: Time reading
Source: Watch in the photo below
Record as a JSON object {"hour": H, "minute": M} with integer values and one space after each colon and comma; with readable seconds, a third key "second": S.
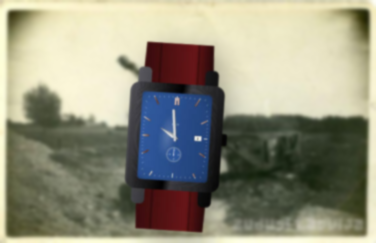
{"hour": 9, "minute": 59}
